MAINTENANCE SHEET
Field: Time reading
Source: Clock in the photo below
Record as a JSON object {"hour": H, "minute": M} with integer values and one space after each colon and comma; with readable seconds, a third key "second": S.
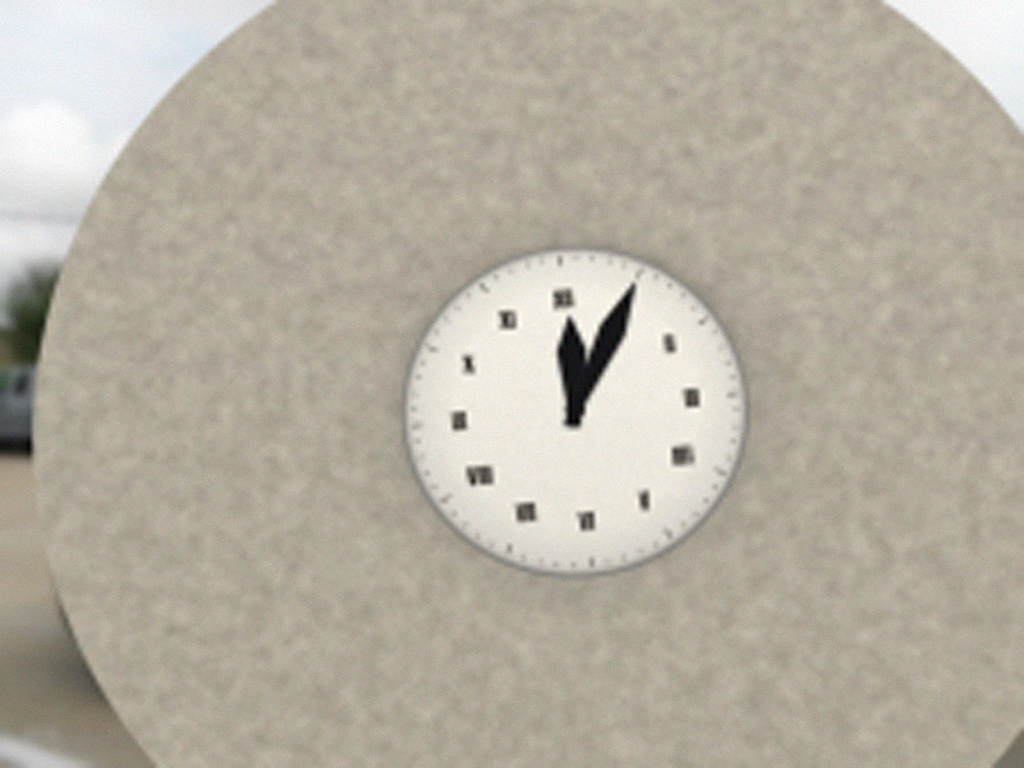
{"hour": 12, "minute": 5}
